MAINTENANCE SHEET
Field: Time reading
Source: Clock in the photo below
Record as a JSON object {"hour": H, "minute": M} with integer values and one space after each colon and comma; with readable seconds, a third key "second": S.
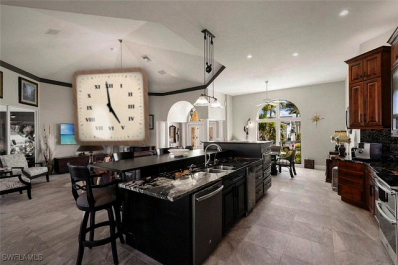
{"hour": 4, "minute": 59}
